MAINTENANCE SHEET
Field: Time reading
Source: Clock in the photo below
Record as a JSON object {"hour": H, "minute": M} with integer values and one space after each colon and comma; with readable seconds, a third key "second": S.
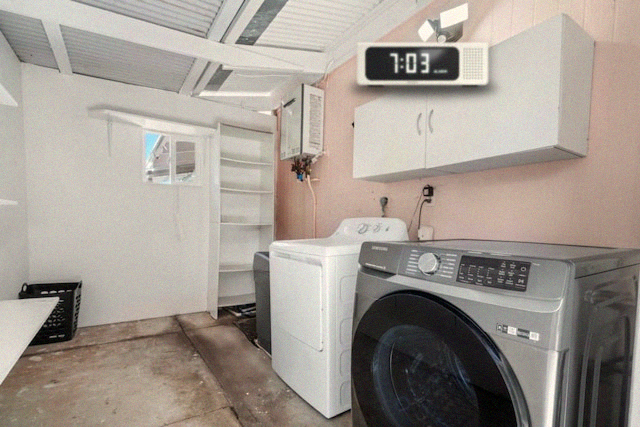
{"hour": 7, "minute": 3}
